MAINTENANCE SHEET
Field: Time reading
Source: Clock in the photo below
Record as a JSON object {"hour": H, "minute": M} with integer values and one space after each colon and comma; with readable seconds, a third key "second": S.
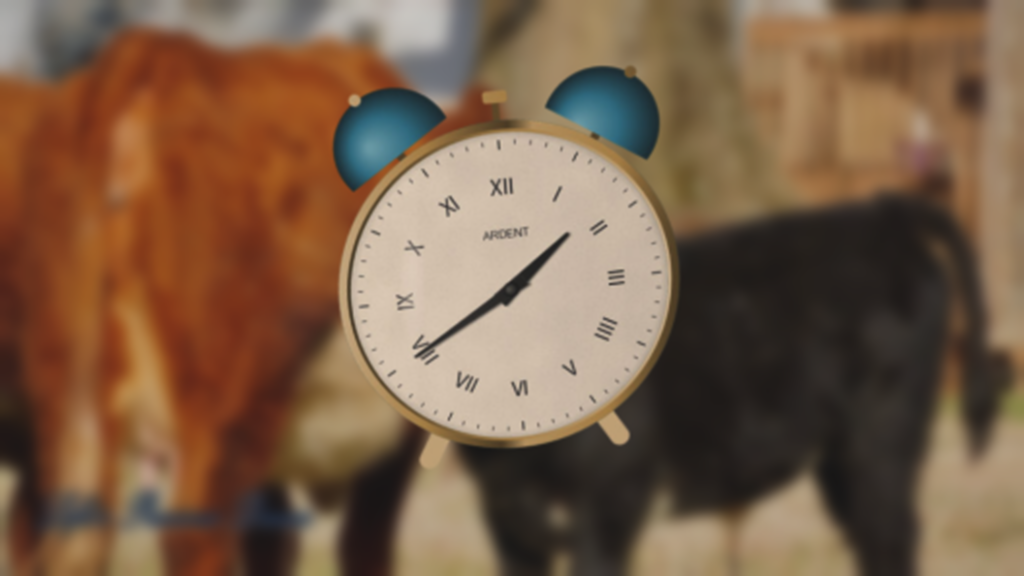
{"hour": 1, "minute": 40}
